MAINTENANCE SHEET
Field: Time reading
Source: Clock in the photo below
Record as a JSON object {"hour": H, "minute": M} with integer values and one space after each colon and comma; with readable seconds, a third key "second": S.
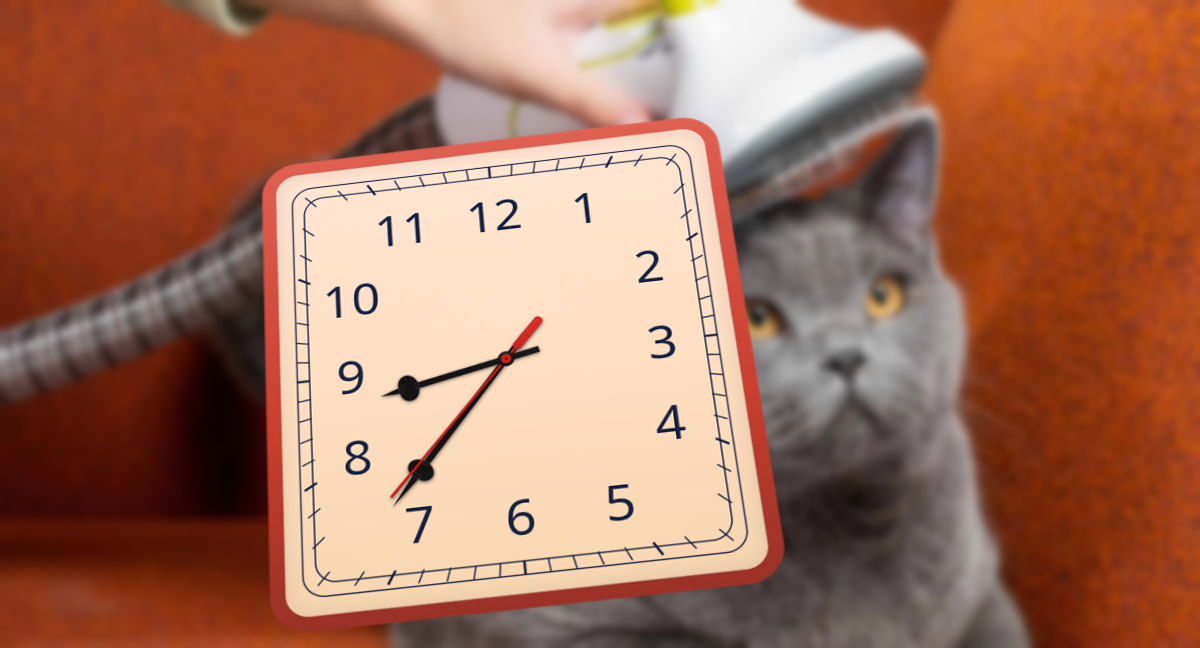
{"hour": 8, "minute": 36, "second": 37}
